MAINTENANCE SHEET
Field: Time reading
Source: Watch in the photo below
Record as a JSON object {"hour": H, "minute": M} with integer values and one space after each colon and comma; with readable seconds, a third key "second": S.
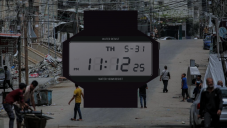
{"hour": 11, "minute": 12, "second": 25}
